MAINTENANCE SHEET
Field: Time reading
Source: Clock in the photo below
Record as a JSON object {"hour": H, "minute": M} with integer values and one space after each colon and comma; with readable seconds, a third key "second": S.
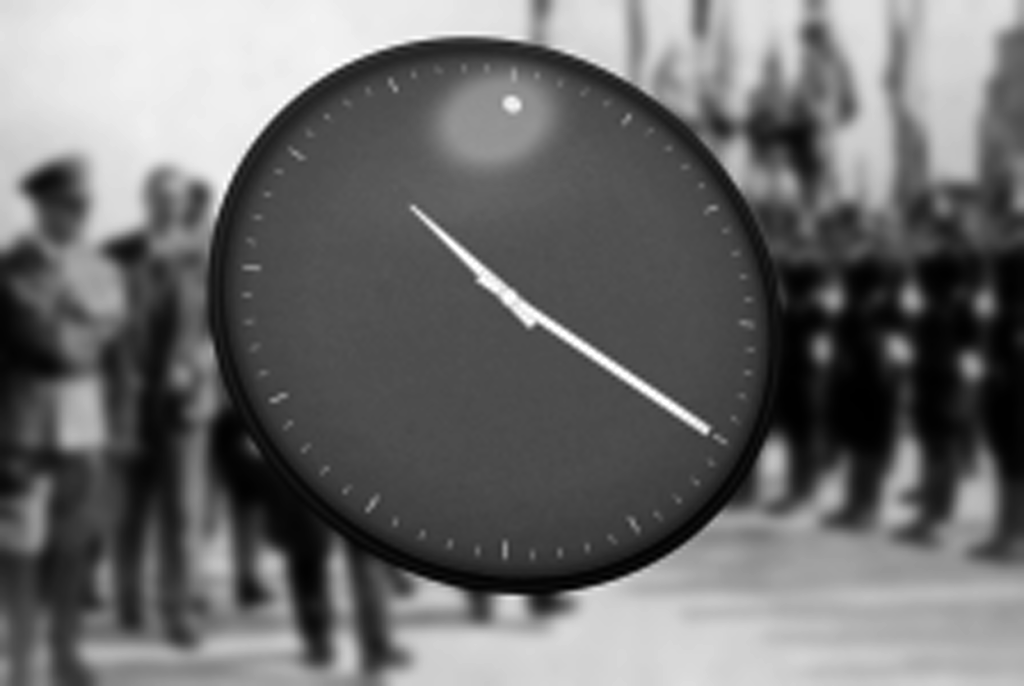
{"hour": 10, "minute": 20}
